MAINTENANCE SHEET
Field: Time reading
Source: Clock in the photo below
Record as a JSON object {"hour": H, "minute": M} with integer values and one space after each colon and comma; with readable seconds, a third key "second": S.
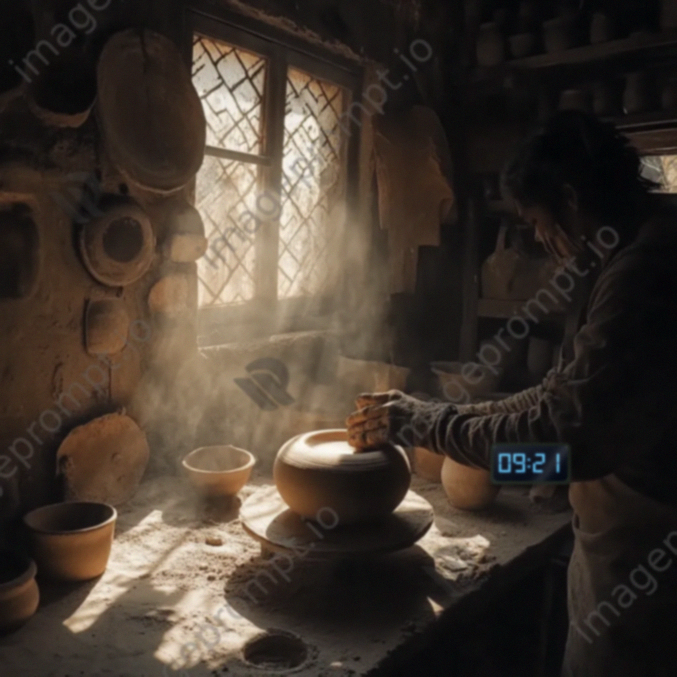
{"hour": 9, "minute": 21}
